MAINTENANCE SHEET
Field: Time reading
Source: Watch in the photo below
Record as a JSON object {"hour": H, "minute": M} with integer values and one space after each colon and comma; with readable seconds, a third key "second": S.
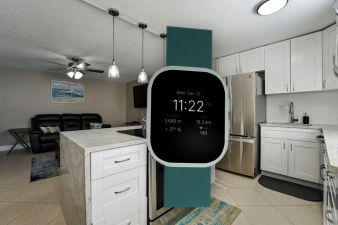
{"hour": 11, "minute": 22}
